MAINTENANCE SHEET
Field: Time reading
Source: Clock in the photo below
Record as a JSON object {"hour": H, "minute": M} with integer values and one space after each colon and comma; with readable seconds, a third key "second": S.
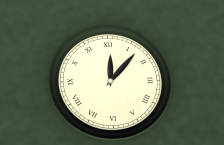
{"hour": 12, "minute": 7}
